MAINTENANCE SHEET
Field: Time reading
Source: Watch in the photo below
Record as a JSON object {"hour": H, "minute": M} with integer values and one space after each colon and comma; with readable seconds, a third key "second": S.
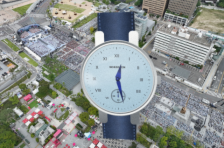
{"hour": 12, "minute": 28}
